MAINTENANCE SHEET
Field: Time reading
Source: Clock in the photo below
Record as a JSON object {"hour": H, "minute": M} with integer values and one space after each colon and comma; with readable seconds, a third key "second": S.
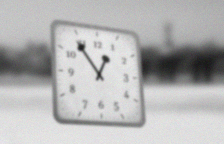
{"hour": 12, "minute": 54}
